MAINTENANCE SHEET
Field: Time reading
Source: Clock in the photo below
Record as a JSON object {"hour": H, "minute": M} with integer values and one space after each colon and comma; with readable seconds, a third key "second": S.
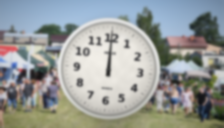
{"hour": 12, "minute": 0}
